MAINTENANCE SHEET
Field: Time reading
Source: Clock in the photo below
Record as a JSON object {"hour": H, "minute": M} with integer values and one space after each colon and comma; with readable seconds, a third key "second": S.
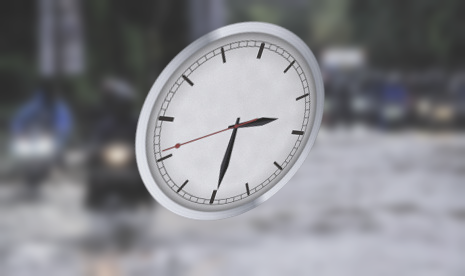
{"hour": 2, "minute": 29, "second": 41}
